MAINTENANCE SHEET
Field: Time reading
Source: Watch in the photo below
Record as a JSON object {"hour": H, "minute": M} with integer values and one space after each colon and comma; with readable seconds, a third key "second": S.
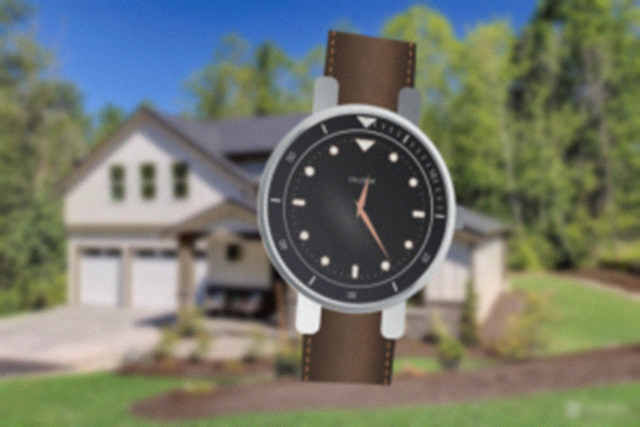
{"hour": 12, "minute": 24}
